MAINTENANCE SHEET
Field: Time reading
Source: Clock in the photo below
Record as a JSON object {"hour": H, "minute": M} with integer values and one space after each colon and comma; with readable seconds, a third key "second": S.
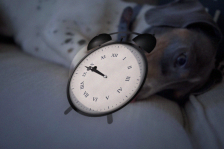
{"hour": 9, "minute": 48}
